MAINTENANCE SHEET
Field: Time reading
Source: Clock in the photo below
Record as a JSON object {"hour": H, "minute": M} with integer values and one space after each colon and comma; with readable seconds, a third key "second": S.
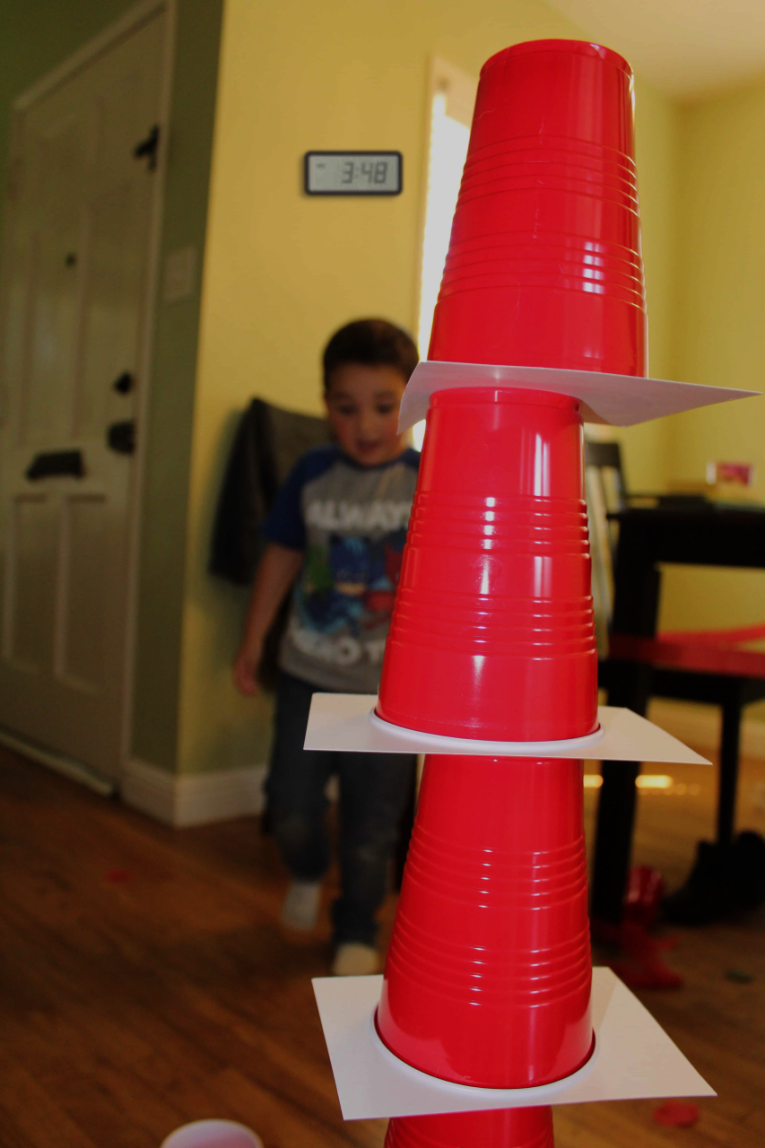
{"hour": 3, "minute": 48}
